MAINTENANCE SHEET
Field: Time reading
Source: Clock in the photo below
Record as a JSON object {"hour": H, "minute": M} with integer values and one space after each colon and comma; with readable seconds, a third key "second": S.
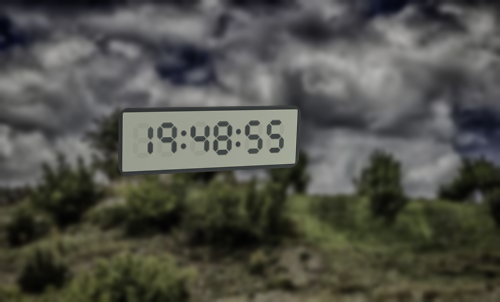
{"hour": 19, "minute": 48, "second": 55}
